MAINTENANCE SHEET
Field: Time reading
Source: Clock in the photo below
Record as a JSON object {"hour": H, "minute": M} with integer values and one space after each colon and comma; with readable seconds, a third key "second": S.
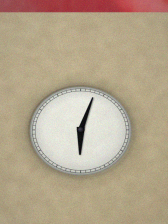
{"hour": 6, "minute": 3}
